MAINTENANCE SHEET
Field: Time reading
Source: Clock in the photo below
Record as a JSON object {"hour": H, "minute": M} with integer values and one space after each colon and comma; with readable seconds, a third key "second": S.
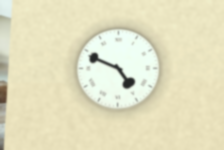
{"hour": 4, "minute": 49}
